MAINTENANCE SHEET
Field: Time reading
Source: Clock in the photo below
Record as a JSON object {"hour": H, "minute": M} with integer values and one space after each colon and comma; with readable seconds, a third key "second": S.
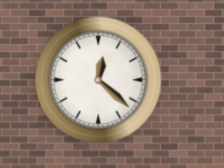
{"hour": 12, "minute": 22}
